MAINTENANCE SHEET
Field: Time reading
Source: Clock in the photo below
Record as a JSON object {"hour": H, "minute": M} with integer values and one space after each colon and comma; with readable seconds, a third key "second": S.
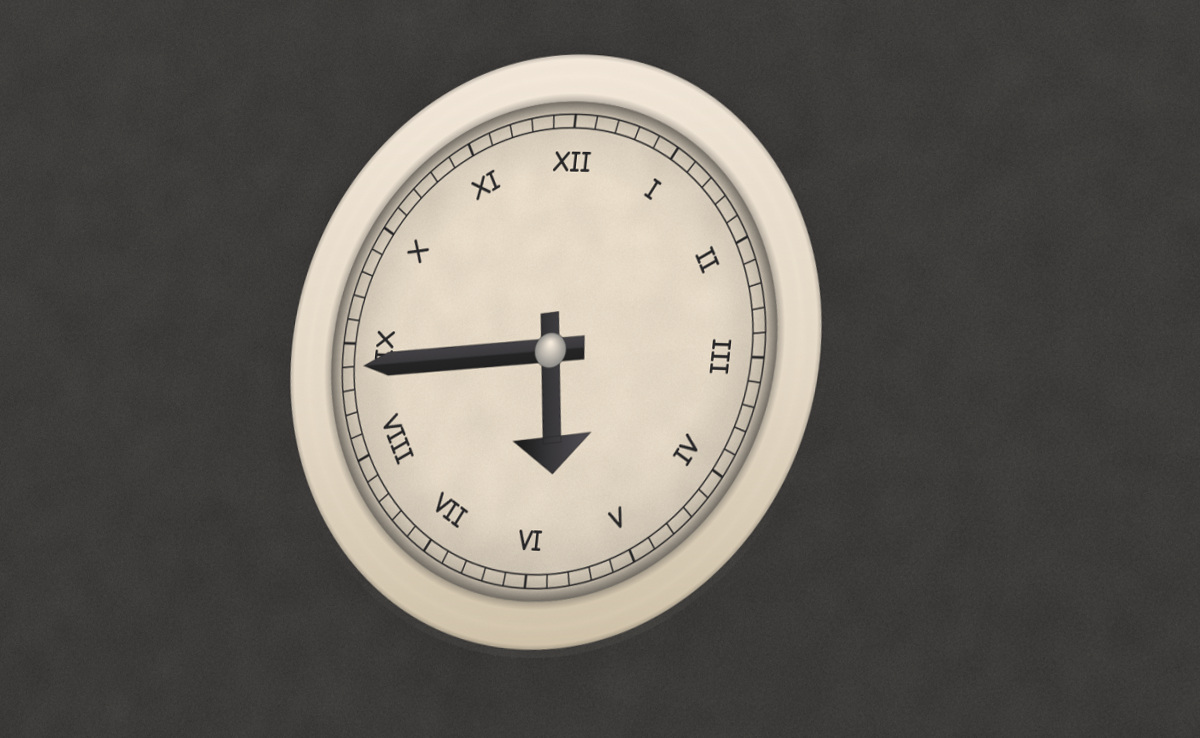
{"hour": 5, "minute": 44}
